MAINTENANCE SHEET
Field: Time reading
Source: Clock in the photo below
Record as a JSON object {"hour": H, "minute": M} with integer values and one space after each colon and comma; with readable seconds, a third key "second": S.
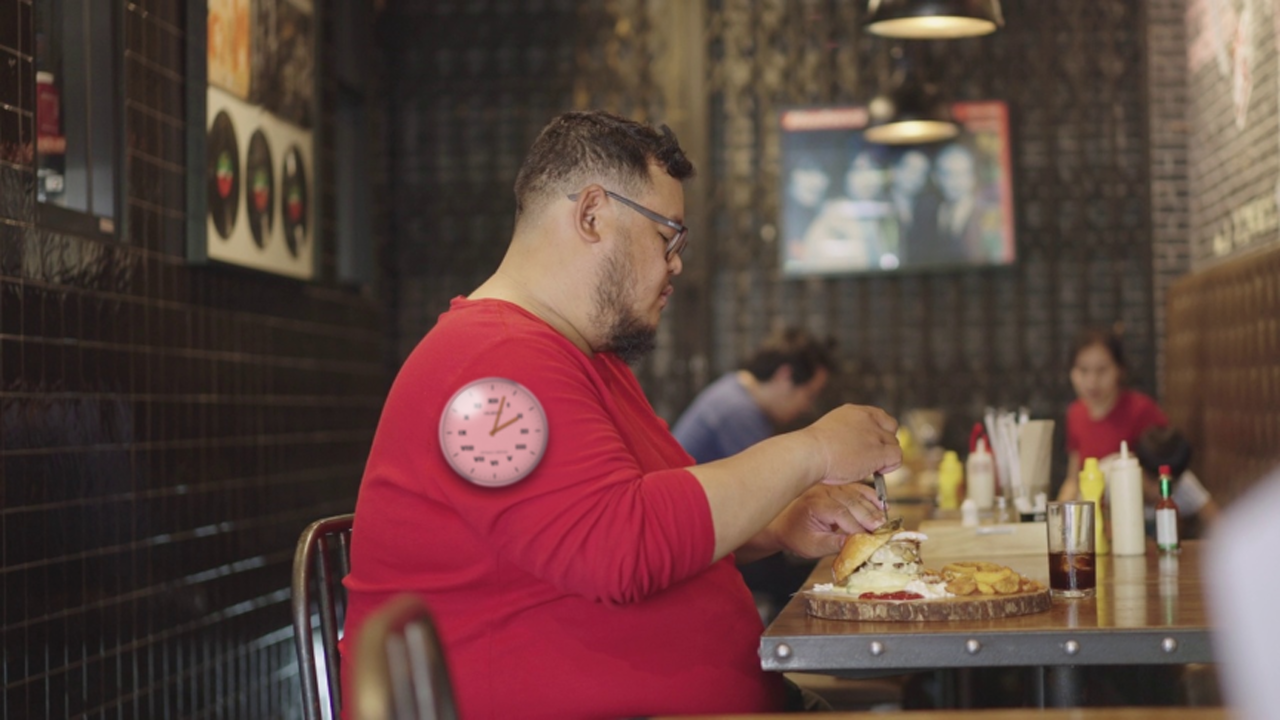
{"hour": 2, "minute": 3}
